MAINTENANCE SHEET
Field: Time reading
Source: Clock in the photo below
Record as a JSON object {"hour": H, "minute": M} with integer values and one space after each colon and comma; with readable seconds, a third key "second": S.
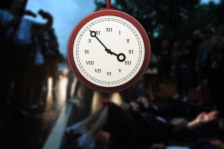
{"hour": 3, "minute": 53}
